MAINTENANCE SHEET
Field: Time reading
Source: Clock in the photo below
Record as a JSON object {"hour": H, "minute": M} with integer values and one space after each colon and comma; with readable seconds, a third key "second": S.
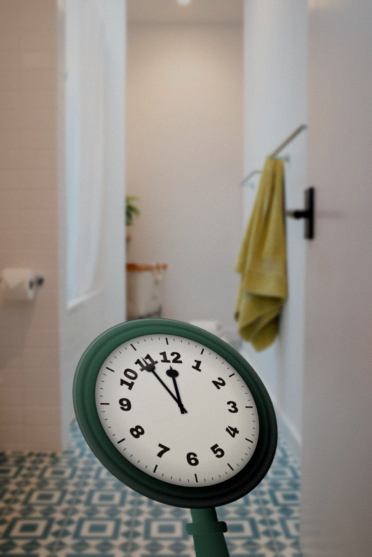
{"hour": 11, "minute": 55}
